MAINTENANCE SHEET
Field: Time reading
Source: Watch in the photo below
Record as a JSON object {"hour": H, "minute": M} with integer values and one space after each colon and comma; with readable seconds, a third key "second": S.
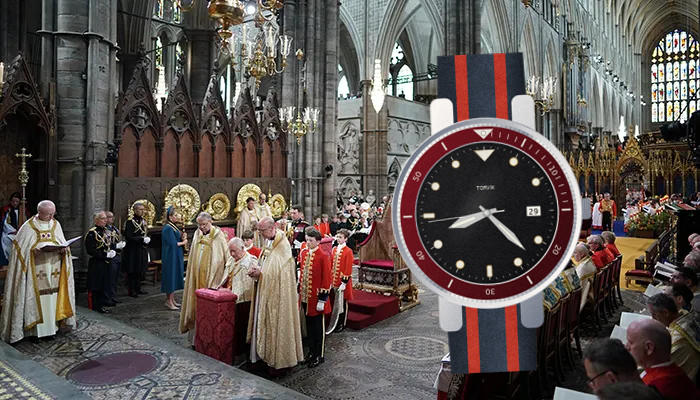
{"hour": 8, "minute": 22, "second": 44}
